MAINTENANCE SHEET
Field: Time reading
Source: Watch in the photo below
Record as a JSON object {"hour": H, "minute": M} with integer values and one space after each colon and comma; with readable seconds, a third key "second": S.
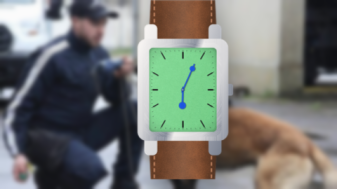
{"hour": 6, "minute": 4}
